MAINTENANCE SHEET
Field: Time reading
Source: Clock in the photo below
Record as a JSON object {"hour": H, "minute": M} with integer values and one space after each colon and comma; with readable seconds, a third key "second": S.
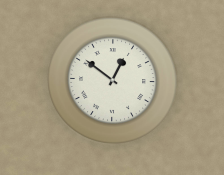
{"hour": 12, "minute": 51}
